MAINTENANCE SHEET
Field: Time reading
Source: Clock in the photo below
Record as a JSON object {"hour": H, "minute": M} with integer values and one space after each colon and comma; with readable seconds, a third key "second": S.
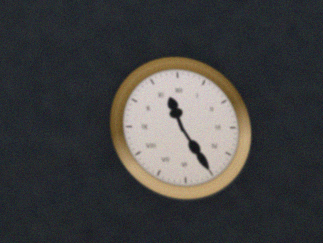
{"hour": 11, "minute": 25}
